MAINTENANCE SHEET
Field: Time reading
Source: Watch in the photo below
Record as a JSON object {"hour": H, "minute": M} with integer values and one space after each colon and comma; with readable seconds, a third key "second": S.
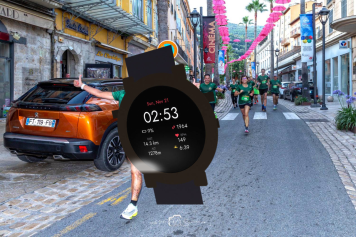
{"hour": 2, "minute": 53}
